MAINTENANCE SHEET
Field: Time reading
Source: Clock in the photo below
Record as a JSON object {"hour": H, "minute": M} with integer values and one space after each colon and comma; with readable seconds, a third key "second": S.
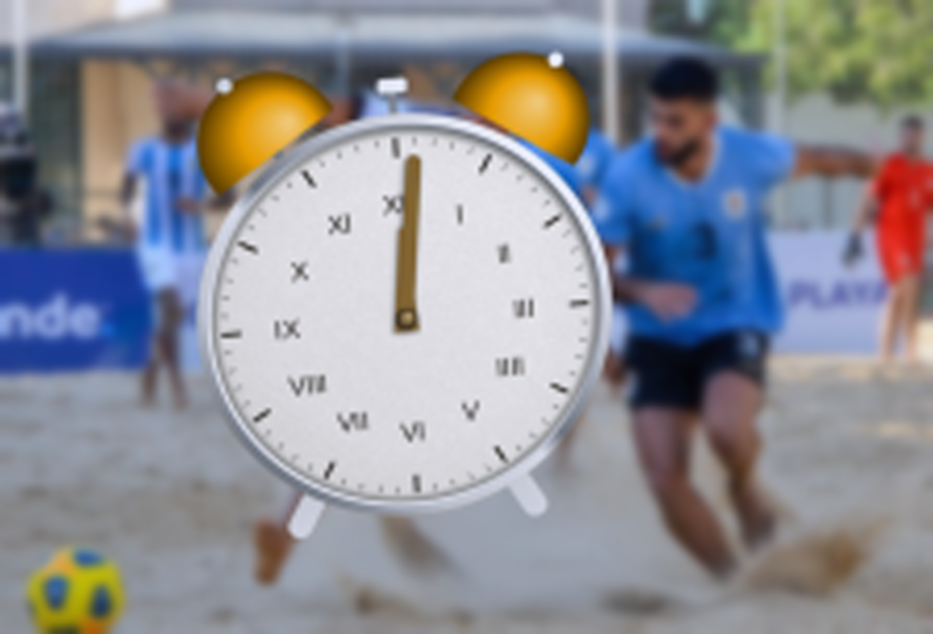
{"hour": 12, "minute": 1}
